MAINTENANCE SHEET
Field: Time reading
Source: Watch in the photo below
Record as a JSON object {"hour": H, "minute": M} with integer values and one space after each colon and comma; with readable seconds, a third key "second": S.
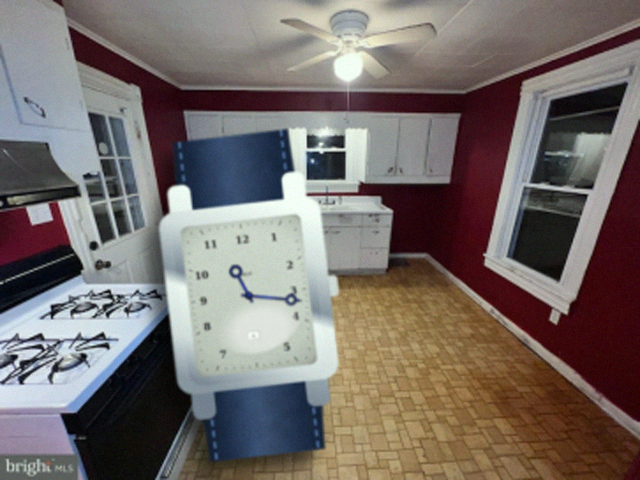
{"hour": 11, "minute": 17}
